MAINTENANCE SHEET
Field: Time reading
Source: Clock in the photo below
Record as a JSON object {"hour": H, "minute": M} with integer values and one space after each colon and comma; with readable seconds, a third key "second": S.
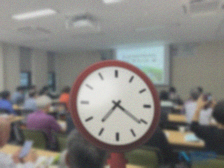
{"hour": 7, "minute": 21}
